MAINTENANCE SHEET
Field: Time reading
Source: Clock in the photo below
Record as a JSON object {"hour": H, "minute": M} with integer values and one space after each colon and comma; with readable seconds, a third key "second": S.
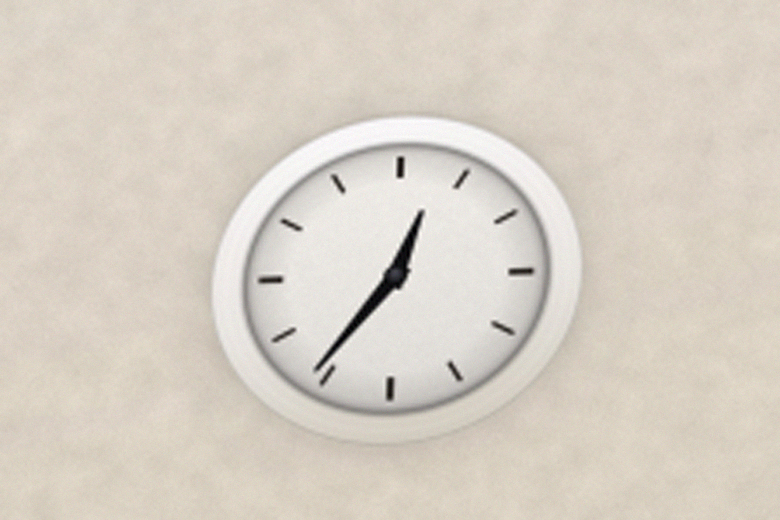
{"hour": 12, "minute": 36}
